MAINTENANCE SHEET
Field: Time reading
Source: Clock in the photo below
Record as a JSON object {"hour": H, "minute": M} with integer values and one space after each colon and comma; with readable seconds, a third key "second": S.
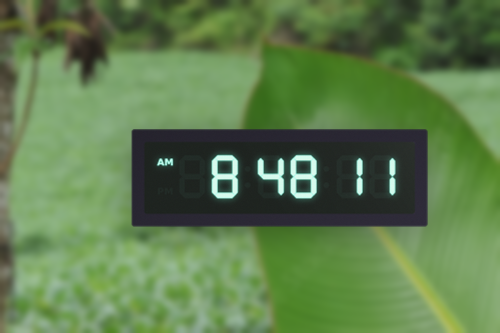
{"hour": 8, "minute": 48, "second": 11}
